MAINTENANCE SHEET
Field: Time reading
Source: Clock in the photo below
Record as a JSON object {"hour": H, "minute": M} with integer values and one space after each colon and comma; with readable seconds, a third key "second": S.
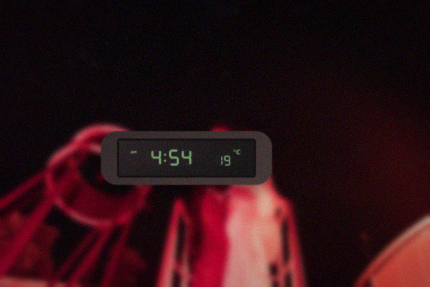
{"hour": 4, "minute": 54}
